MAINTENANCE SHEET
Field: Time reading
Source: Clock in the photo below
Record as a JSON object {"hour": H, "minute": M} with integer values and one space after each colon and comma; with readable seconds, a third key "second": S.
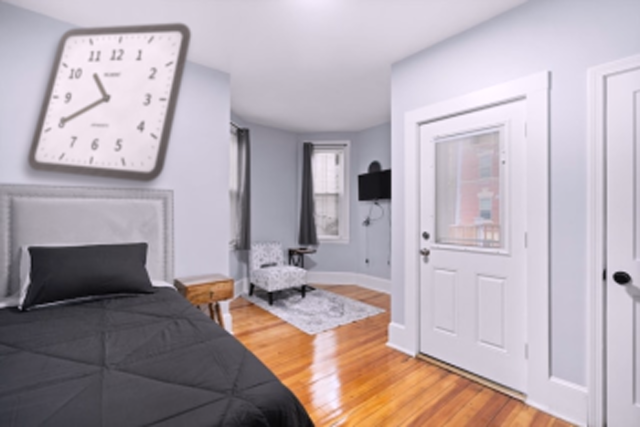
{"hour": 10, "minute": 40}
